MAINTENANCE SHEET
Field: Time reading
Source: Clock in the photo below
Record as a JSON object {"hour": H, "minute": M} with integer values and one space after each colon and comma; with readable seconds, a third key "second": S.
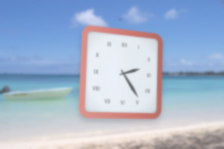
{"hour": 2, "minute": 24}
